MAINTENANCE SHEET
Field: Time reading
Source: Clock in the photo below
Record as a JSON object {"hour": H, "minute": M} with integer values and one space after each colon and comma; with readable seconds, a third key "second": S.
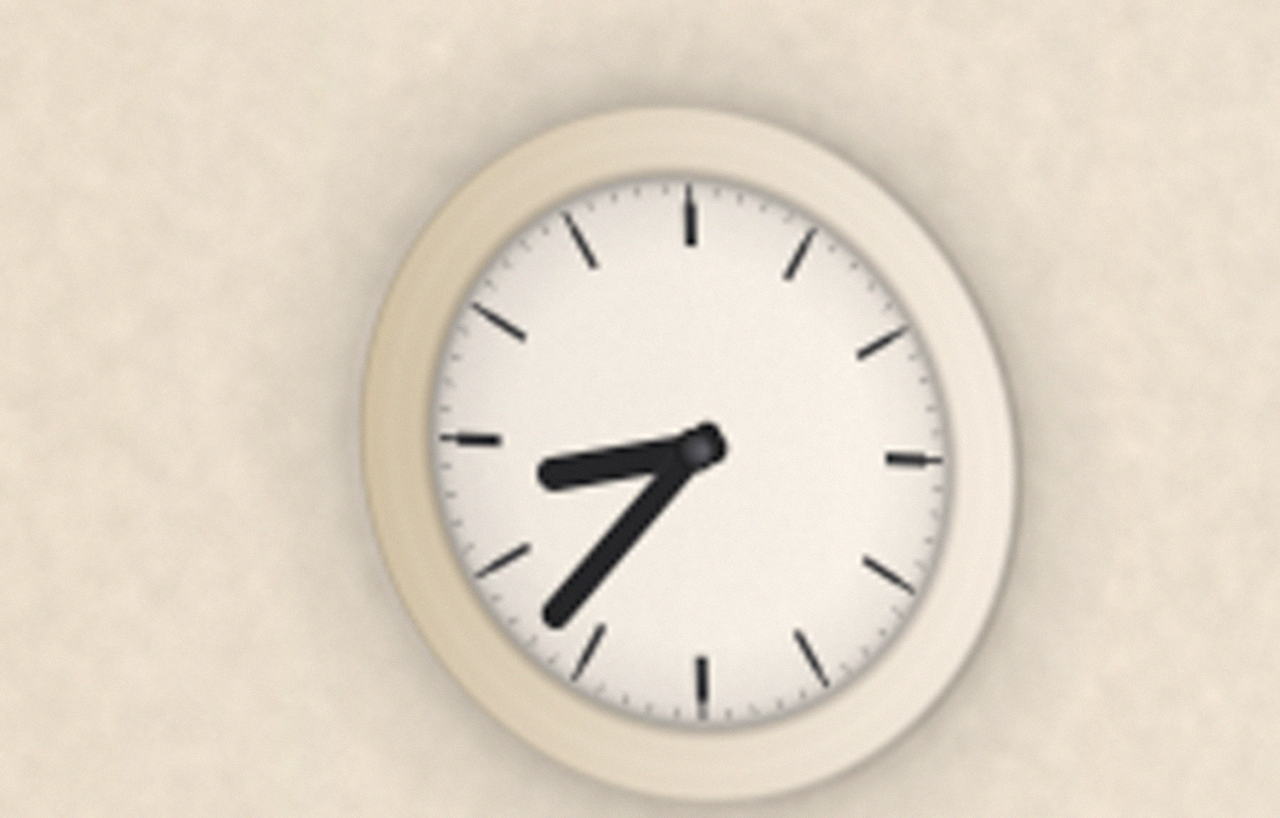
{"hour": 8, "minute": 37}
